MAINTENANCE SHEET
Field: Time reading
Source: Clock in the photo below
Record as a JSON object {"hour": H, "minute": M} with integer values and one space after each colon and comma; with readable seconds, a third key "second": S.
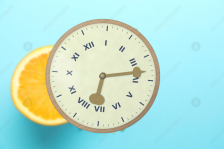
{"hour": 7, "minute": 18}
